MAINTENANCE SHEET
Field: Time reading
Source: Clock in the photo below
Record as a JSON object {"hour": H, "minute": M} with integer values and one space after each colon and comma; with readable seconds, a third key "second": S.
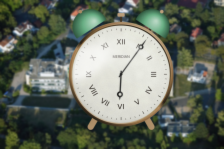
{"hour": 6, "minute": 6}
